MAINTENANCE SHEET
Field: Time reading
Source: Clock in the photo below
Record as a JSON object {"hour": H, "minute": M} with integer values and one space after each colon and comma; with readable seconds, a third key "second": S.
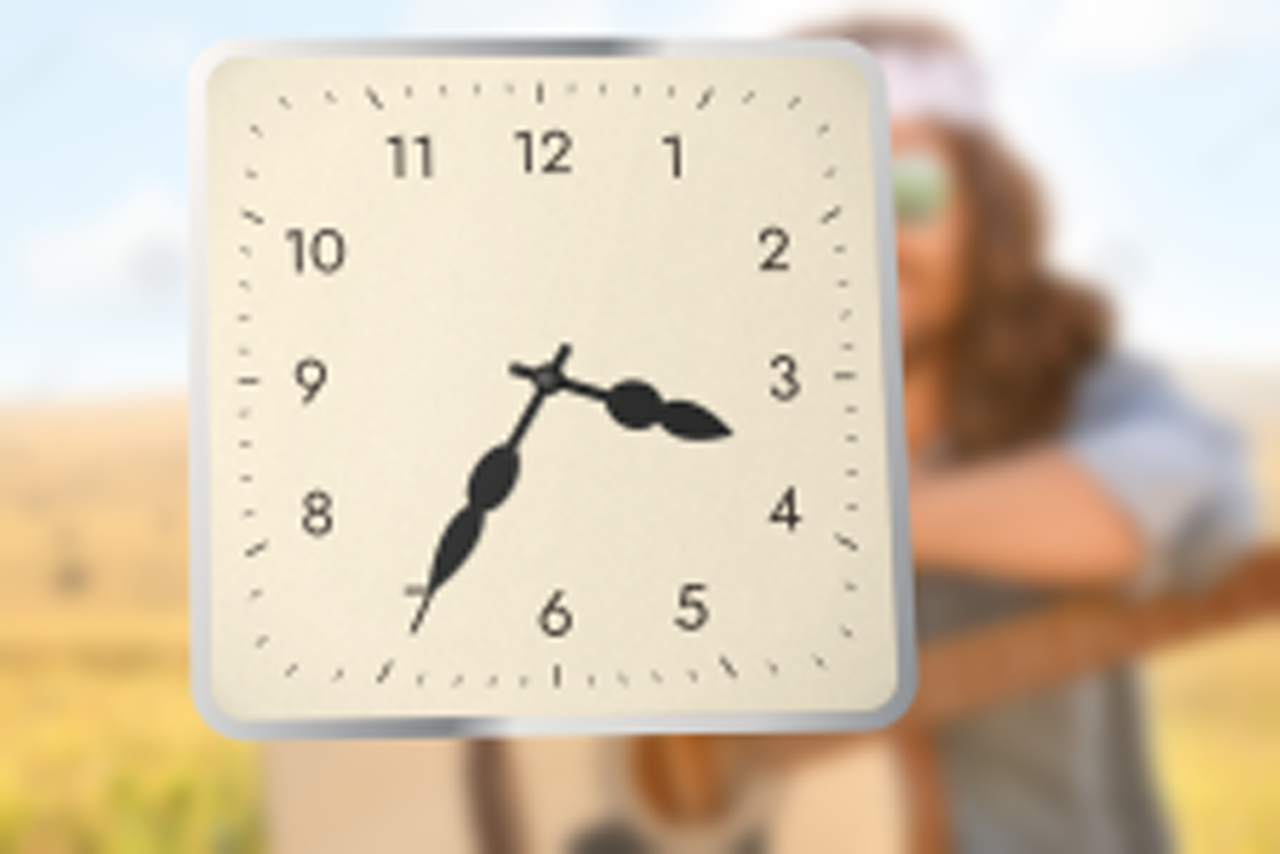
{"hour": 3, "minute": 35}
